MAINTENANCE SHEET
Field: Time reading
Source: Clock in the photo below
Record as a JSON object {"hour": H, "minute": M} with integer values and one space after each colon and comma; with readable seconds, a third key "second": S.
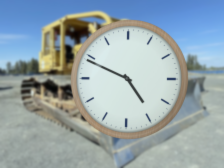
{"hour": 4, "minute": 49}
